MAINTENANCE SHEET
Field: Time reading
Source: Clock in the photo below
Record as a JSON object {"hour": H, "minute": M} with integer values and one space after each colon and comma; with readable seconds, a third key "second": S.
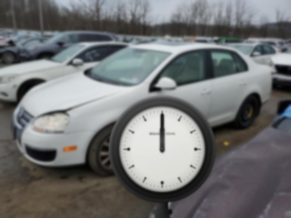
{"hour": 12, "minute": 0}
